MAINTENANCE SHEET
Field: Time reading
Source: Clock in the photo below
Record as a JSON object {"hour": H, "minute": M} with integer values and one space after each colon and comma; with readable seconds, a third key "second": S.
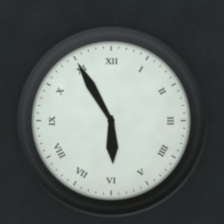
{"hour": 5, "minute": 55}
